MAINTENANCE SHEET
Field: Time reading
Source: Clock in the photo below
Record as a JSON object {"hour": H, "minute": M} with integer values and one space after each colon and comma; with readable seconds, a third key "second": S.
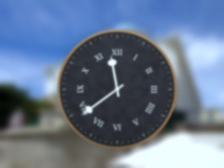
{"hour": 11, "minute": 39}
